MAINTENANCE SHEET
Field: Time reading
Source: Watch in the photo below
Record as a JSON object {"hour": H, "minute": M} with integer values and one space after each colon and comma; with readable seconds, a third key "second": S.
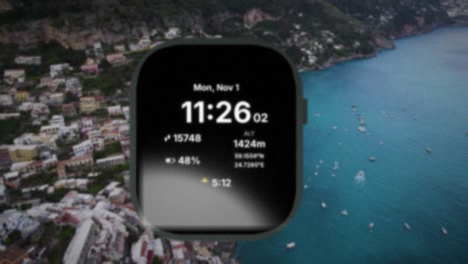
{"hour": 11, "minute": 26, "second": 2}
